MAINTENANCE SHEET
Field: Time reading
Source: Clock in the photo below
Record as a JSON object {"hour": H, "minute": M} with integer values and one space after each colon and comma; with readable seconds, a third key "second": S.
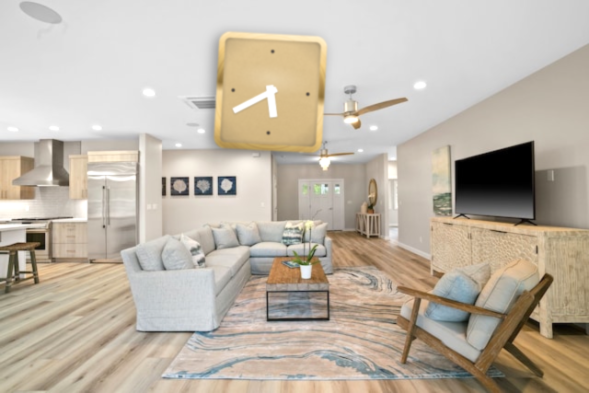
{"hour": 5, "minute": 40}
